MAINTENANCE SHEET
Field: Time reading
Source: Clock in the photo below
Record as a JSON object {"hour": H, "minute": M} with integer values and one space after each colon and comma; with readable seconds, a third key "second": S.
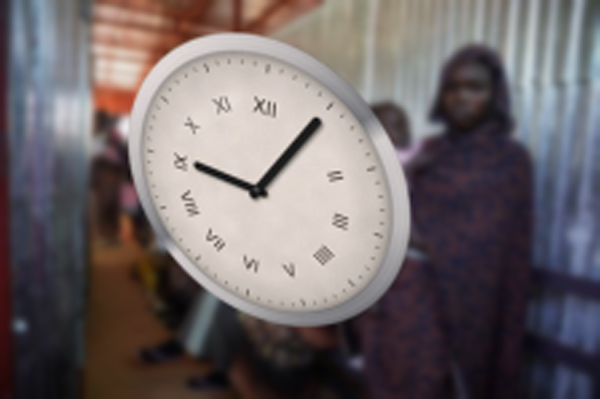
{"hour": 9, "minute": 5}
